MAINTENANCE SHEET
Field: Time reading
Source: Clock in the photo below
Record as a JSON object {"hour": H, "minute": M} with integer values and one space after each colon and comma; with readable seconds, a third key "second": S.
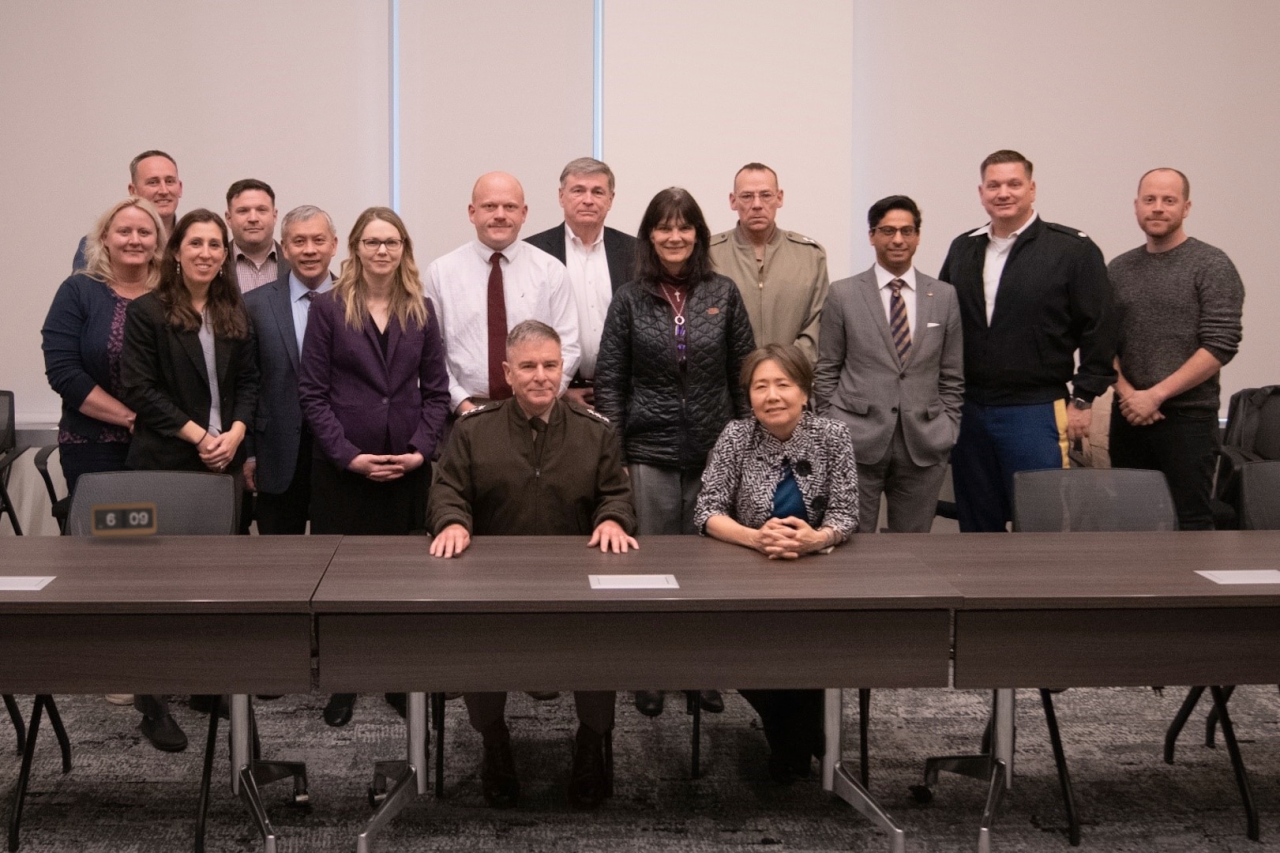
{"hour": 6, "minute": 9}
